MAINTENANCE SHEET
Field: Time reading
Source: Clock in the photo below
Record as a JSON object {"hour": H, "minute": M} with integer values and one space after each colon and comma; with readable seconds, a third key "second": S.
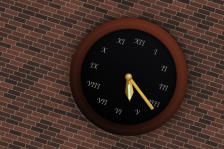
{"hour": 5, "minute": 21}
